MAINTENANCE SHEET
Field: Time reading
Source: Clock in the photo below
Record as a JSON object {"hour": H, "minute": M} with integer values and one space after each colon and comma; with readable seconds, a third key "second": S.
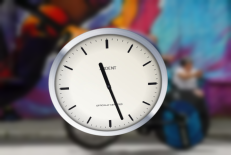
{"hour": 11, "minute": 27}
